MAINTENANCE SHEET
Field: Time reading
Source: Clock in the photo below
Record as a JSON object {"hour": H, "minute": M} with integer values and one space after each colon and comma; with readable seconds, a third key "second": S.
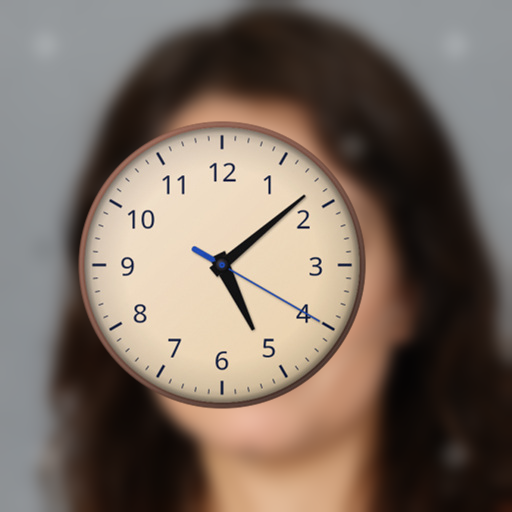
{"hour": 5, "minute": 8, "second": 20}
